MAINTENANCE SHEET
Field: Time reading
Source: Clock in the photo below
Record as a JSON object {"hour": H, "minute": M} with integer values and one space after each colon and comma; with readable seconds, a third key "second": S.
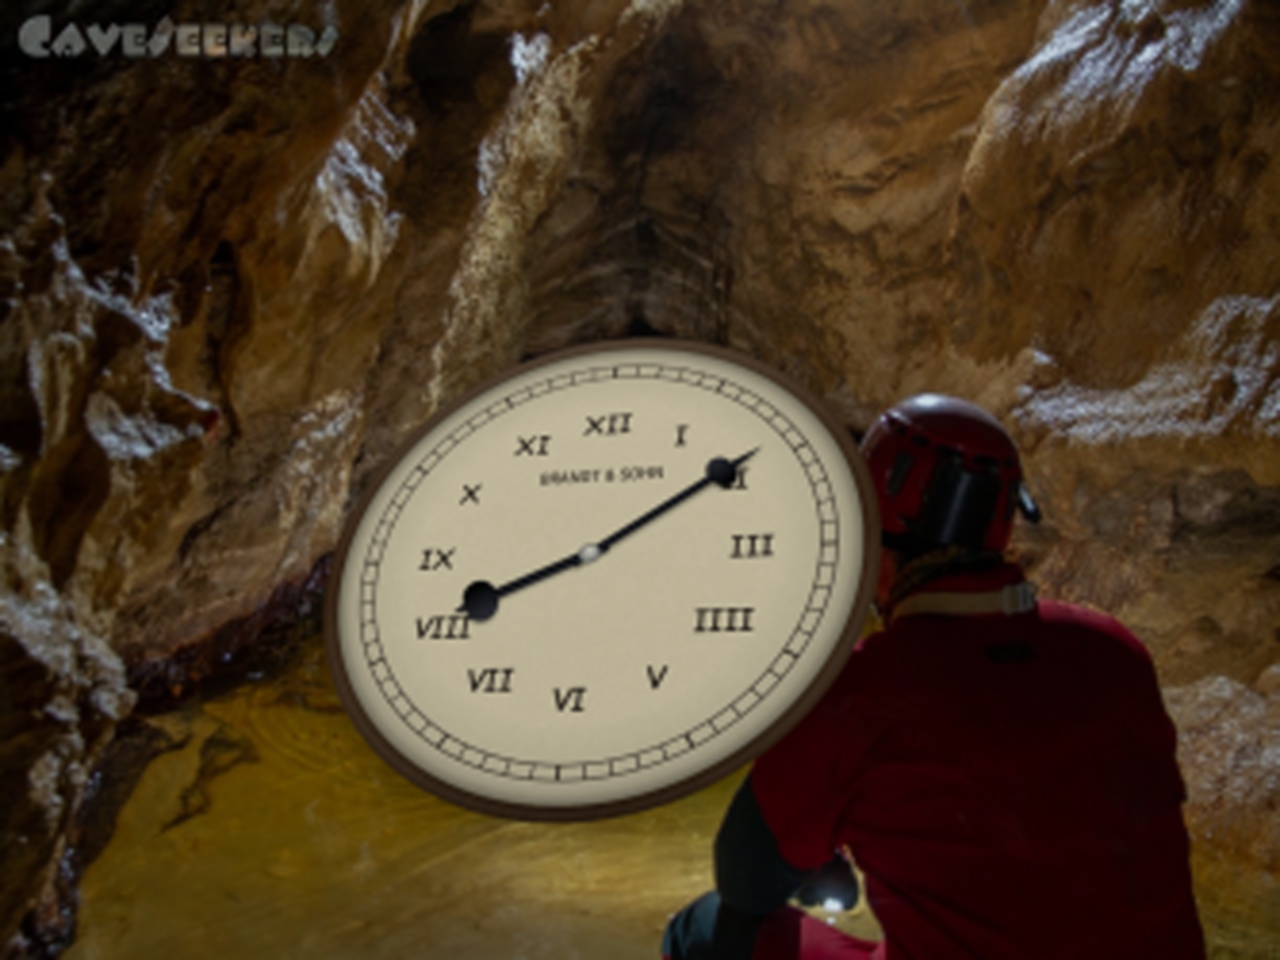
{"hour": 8, "minute": 9}
